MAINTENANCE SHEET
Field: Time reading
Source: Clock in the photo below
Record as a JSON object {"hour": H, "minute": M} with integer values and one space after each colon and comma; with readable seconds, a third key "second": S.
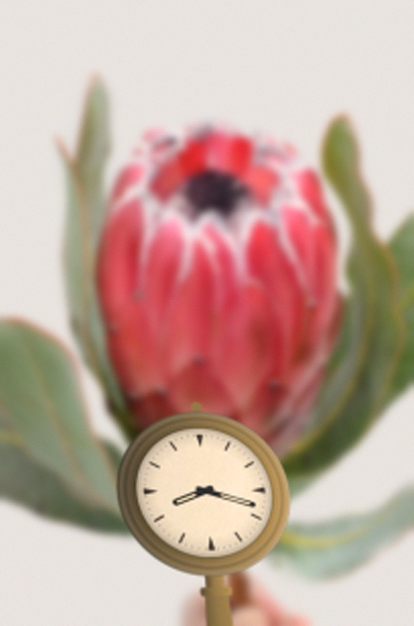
{"hour": 8, "minute": 18}
